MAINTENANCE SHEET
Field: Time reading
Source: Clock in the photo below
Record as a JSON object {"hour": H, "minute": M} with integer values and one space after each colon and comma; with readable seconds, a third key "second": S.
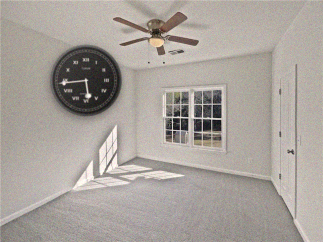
{"hour": 5, "minute": 44}
